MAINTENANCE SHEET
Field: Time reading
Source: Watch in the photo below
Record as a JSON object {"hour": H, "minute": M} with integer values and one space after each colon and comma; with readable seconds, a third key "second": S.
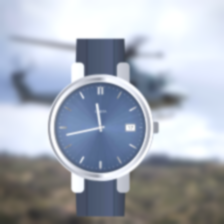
{"hour": 11, "minute": 43}
